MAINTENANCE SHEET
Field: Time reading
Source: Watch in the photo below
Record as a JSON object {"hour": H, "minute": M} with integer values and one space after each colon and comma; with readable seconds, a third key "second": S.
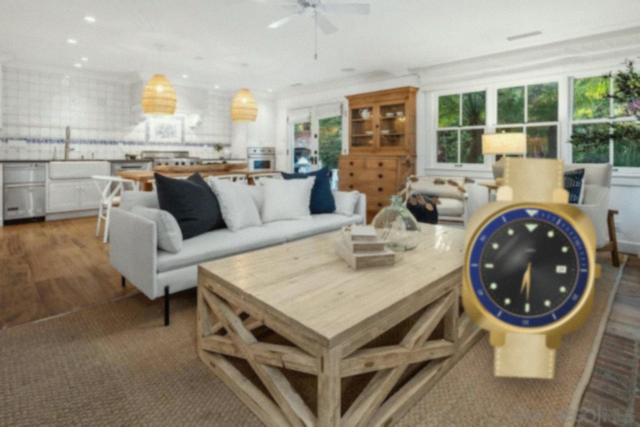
{"hour": 6, "minute": 30}
